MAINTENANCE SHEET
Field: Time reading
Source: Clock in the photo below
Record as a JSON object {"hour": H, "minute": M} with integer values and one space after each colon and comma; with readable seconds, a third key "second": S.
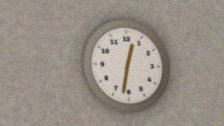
{"hour": 12, "minute": 32}
